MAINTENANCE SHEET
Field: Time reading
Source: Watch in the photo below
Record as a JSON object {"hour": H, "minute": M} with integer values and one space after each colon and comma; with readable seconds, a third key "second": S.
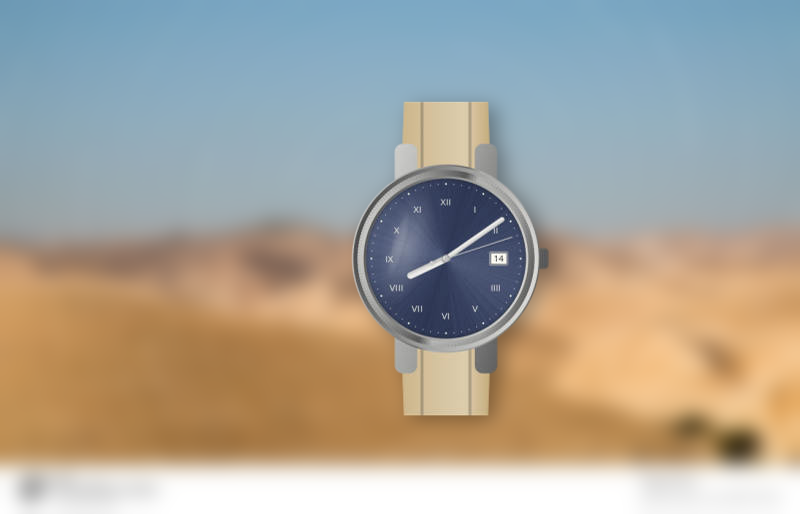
{"hour": 8, "minute": 9, "second": 12}
